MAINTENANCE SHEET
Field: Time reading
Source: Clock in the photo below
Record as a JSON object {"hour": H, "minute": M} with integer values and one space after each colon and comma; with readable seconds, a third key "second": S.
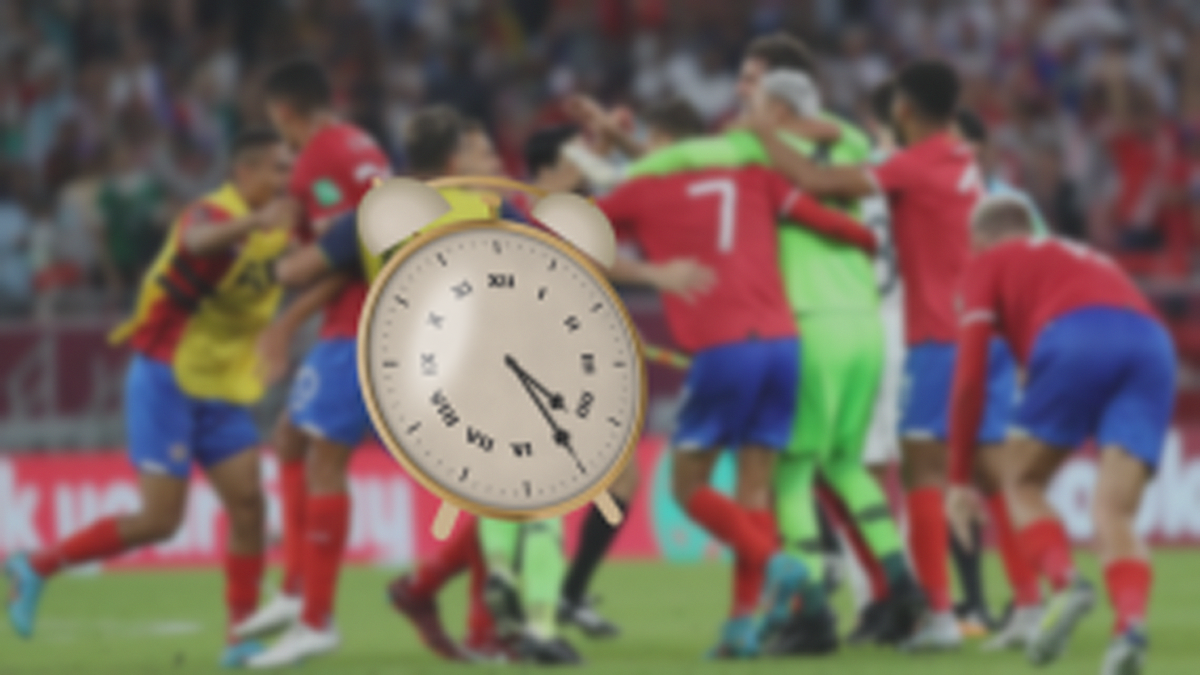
{"hour": 4, "minute": 25}
